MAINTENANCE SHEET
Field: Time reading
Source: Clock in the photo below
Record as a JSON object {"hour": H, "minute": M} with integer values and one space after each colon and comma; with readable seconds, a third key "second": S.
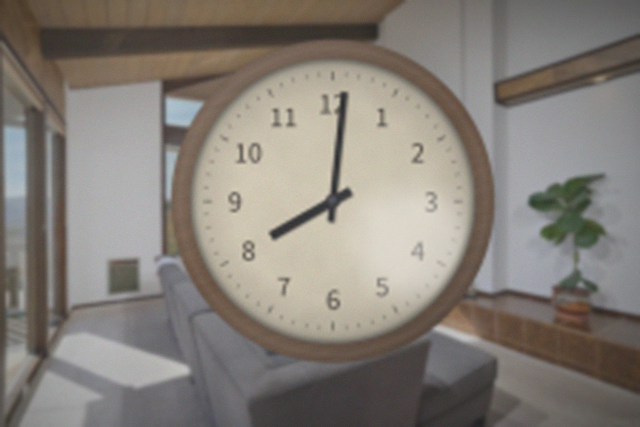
{"hour": 8, "minute": 1}
